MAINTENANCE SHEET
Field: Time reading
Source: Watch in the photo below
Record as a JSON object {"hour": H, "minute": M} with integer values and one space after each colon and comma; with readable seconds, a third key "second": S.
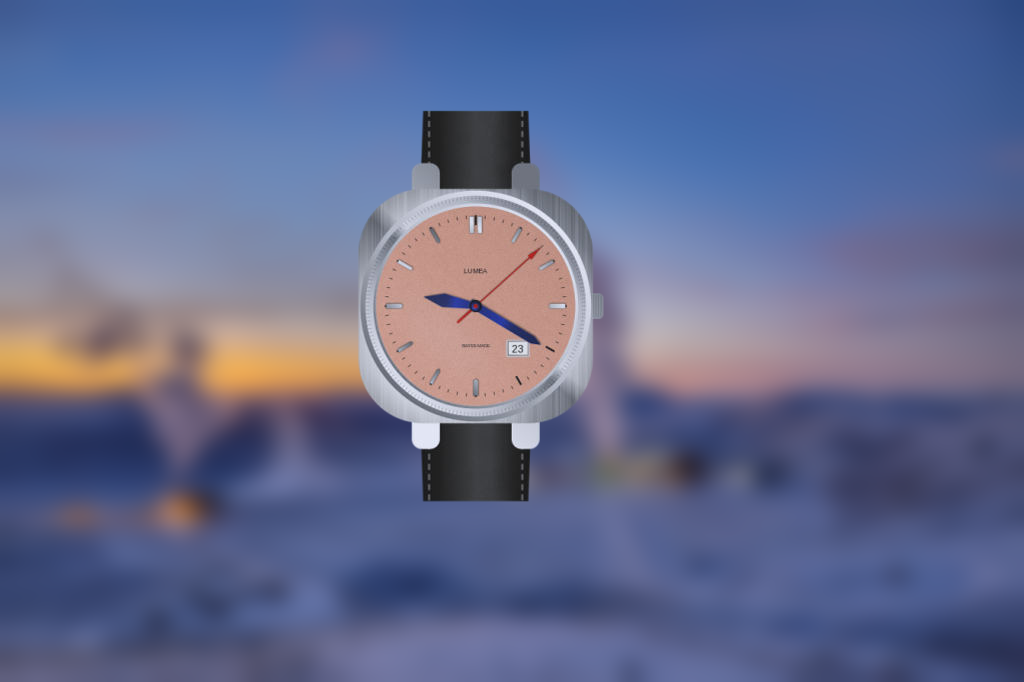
{"hour": 9, "minute": 20, "second": 8}
